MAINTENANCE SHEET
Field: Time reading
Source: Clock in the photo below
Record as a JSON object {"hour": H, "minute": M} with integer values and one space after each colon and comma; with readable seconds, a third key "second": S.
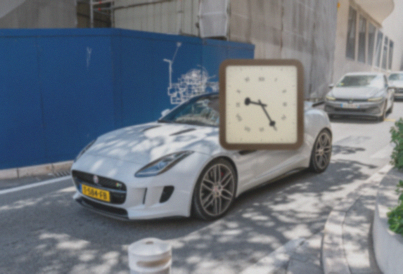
{"hour": 9, "minute": 25}
